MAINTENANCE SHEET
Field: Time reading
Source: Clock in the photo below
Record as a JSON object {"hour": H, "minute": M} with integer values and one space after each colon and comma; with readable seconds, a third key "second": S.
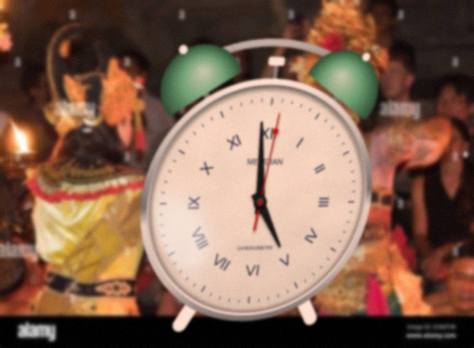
{"hour": 4, "minute": 59, "second": 1}
